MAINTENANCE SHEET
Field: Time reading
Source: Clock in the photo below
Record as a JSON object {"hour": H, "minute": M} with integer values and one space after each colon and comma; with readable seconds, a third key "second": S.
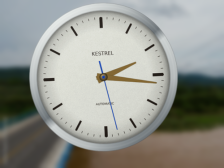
{"hour": 2, "minute": 16, "second": 28}
